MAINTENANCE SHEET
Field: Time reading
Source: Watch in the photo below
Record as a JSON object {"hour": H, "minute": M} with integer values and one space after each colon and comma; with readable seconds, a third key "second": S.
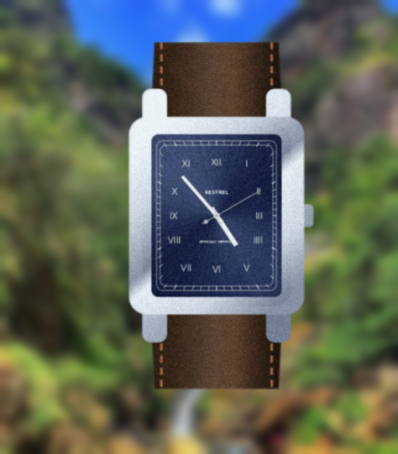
{"hour": 4, "minute": 53, "second": 10}
